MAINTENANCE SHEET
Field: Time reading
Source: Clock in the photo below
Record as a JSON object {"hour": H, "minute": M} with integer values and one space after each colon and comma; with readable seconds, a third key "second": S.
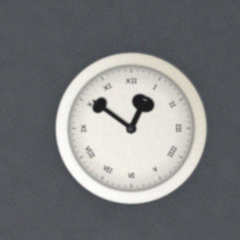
{"hour": 12, "minute": 51}
